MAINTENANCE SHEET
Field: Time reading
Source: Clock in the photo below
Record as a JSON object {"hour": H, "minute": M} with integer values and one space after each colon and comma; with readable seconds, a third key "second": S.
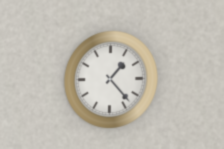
{"hour": 1, "minute": 23}
